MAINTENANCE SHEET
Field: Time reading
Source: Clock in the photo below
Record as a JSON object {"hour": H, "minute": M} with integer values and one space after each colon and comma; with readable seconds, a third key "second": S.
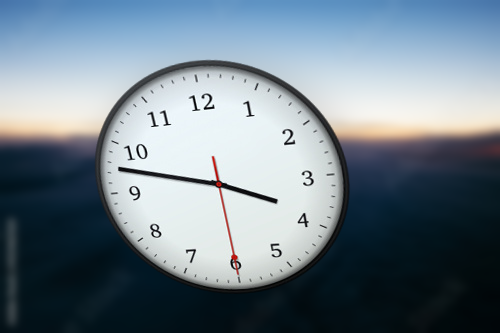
{"hour": 3, "minute": 47, "second": 30}
